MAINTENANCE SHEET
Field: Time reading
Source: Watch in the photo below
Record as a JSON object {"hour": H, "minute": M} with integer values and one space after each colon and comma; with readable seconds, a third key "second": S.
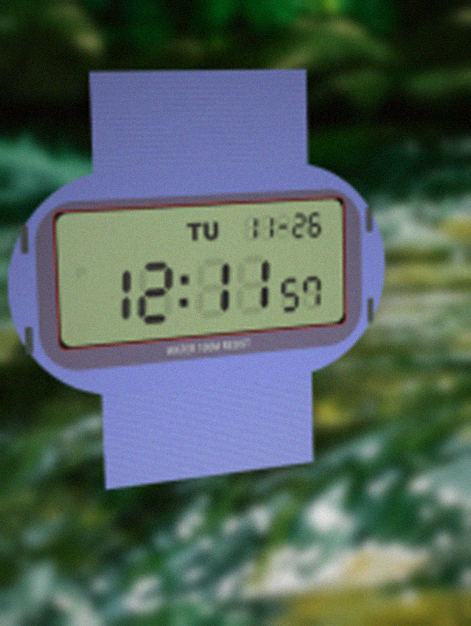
{"hour": 12, "minute": 11, "second": 57}
